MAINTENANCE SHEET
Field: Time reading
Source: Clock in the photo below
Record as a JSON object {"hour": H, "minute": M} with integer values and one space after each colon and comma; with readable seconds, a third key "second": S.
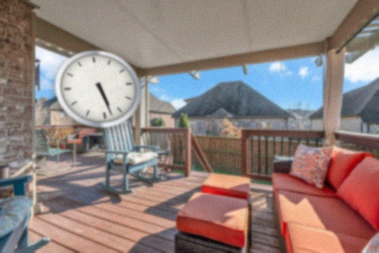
{"hour": 5, "minute": 28}
